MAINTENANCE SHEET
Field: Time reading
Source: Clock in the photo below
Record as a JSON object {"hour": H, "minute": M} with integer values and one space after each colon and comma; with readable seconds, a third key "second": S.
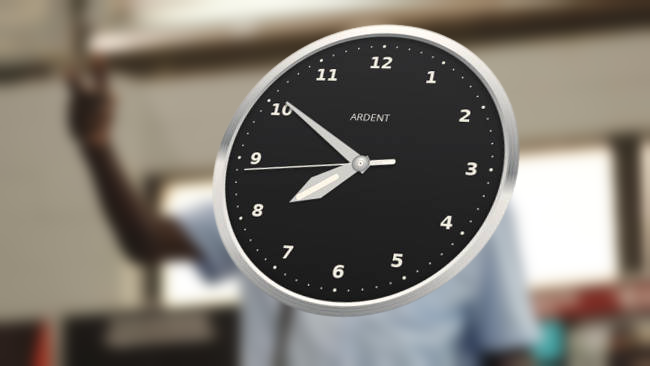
{"hour": 7, "minute": 50, "second": 44}
